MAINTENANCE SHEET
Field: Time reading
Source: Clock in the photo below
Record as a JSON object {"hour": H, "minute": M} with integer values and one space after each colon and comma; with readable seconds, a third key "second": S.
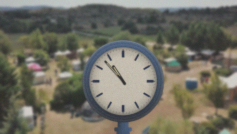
{"hour": 10, "minute": 53}
